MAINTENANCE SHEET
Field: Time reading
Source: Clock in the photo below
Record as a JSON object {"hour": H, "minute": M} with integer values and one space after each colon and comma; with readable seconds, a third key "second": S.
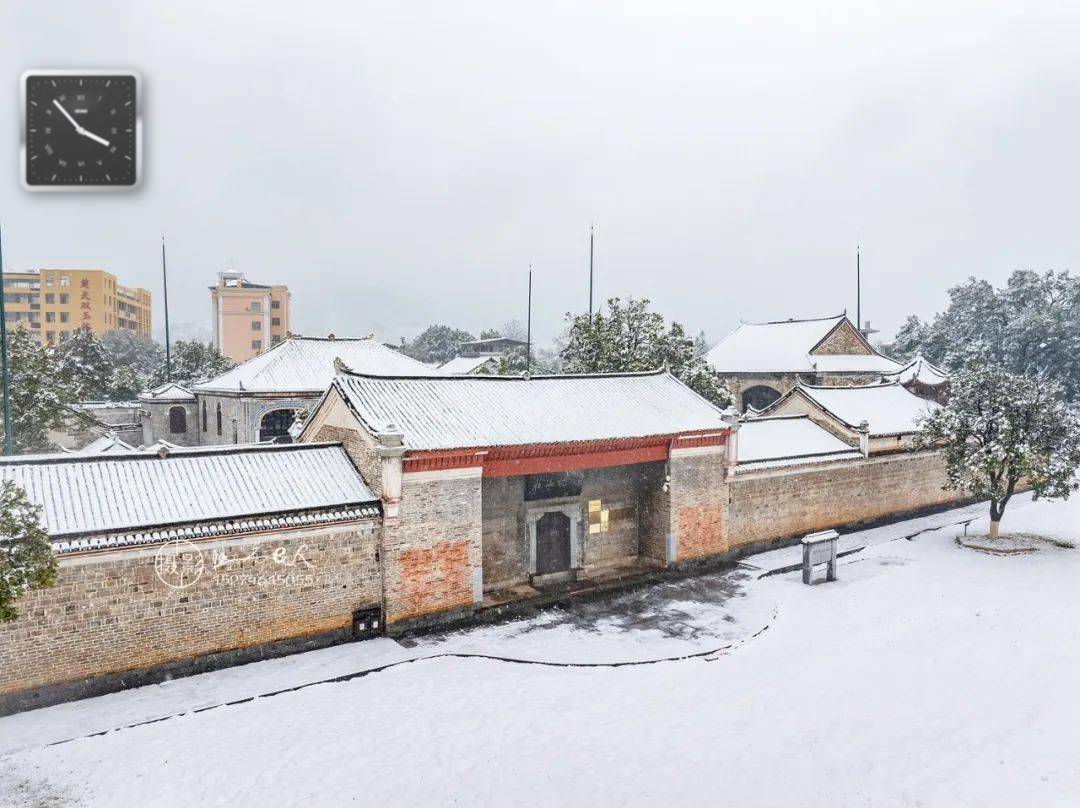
{"hour": 3, "minute": 53}
